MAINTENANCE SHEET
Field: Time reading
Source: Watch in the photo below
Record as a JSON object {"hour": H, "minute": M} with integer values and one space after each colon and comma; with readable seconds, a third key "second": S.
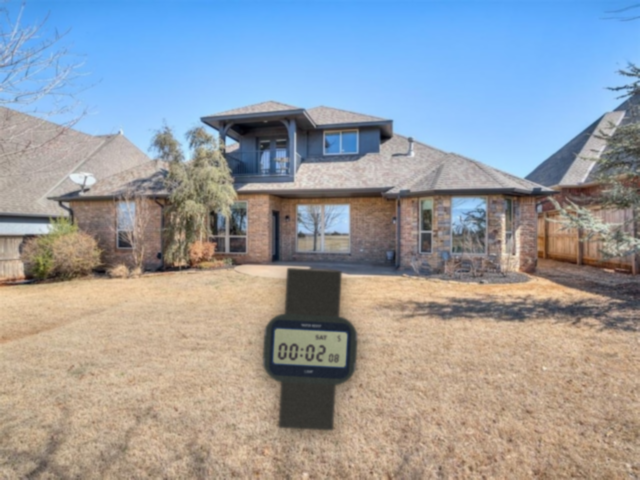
{"hour": 0, "minute": 2}
